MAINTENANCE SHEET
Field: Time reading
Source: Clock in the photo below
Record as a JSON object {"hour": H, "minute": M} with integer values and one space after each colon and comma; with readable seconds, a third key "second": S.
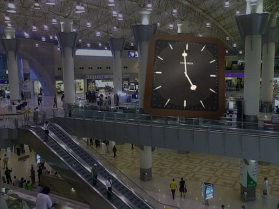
{"hour": 4, "minute": 59}
